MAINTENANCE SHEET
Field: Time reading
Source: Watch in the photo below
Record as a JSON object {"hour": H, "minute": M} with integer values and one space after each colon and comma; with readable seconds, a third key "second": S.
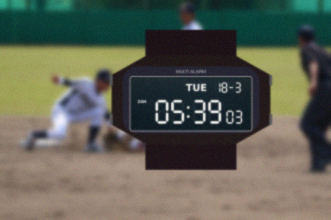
{"hour": 5, "minute": 39, "second": 3}
